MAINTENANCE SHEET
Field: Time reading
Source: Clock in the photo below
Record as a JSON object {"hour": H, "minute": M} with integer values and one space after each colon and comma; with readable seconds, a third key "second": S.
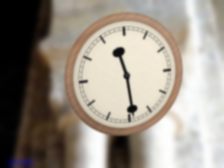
{"hour": 11, "minute": 29}
